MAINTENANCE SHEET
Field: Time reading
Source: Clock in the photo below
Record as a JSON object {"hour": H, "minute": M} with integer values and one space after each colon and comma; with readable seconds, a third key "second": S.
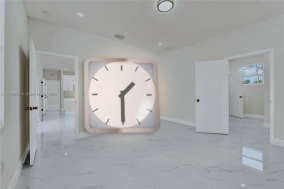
{"hour": 1, "minute": 30}
